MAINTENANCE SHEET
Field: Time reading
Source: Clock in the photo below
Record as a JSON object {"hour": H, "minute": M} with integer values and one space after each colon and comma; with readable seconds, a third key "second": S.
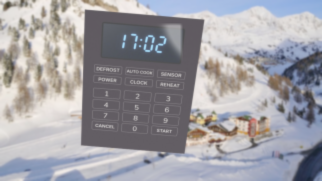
{"hour": 17, "minute": 2}
